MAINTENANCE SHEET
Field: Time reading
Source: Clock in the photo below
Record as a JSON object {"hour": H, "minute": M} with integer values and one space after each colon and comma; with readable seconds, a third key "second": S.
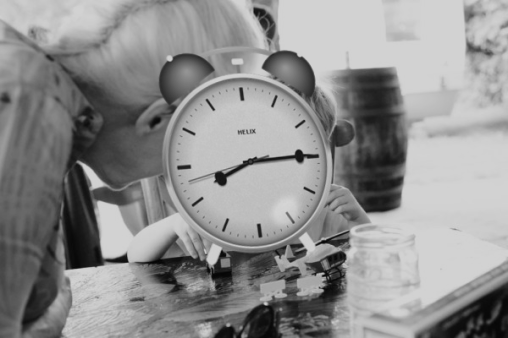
{"hour": 8, "minute": 14, "second": 43}
